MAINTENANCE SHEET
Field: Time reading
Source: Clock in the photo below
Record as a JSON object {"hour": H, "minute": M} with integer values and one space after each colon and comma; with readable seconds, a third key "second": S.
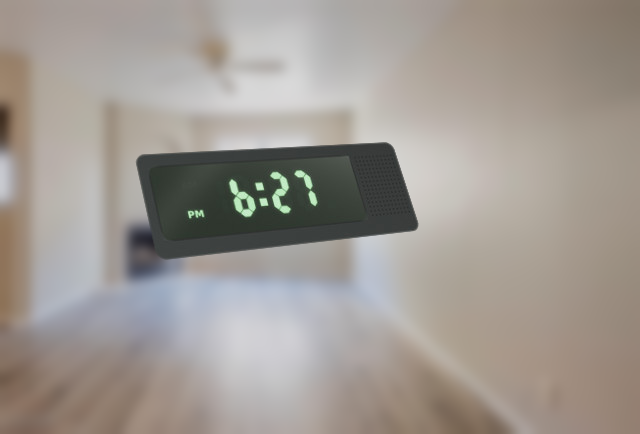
{"hour": 6, "minute": 27}
